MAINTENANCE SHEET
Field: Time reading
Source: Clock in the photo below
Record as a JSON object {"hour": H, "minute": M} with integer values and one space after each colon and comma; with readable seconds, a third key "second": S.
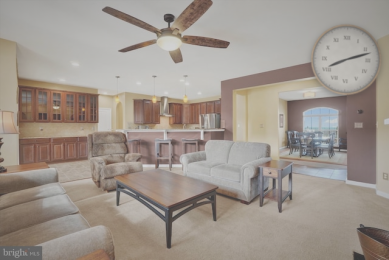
{"hour": 8, "minute": 12}
